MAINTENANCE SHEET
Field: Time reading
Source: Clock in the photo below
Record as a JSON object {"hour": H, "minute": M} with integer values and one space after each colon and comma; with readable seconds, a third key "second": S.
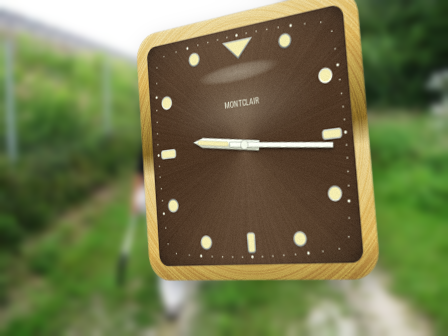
{"hour": 9, "minute": 16}
